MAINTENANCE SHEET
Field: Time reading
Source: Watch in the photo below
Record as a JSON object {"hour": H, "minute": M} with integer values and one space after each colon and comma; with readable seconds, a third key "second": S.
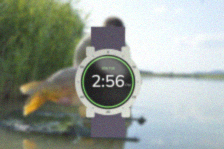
{"hour": 2, "minute": 56}
